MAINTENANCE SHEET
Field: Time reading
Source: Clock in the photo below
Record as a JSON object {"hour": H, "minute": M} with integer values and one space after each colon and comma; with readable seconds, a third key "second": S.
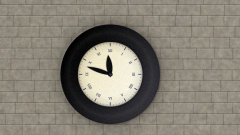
{"hour": 11, "minute": 48}
